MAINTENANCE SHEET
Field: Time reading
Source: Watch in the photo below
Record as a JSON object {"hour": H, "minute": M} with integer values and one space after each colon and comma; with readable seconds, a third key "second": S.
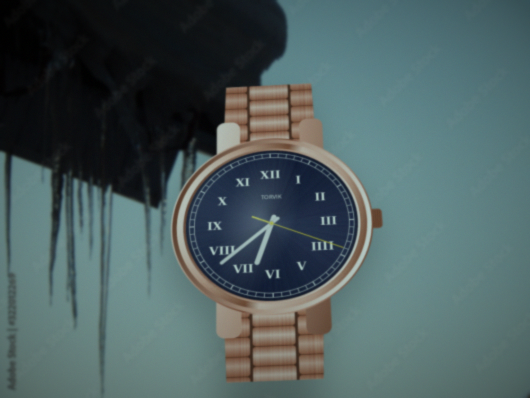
{"hour": 6, "minute": 38, "second": 19}
